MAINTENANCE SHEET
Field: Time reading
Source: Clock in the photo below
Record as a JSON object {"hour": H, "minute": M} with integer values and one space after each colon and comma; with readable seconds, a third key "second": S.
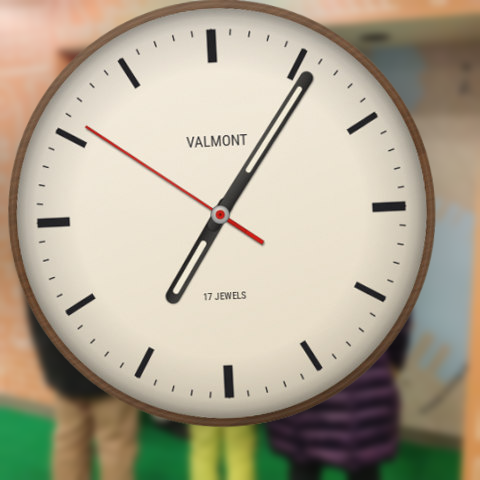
{"hour": 7, "minute": 5, "second": 51}
